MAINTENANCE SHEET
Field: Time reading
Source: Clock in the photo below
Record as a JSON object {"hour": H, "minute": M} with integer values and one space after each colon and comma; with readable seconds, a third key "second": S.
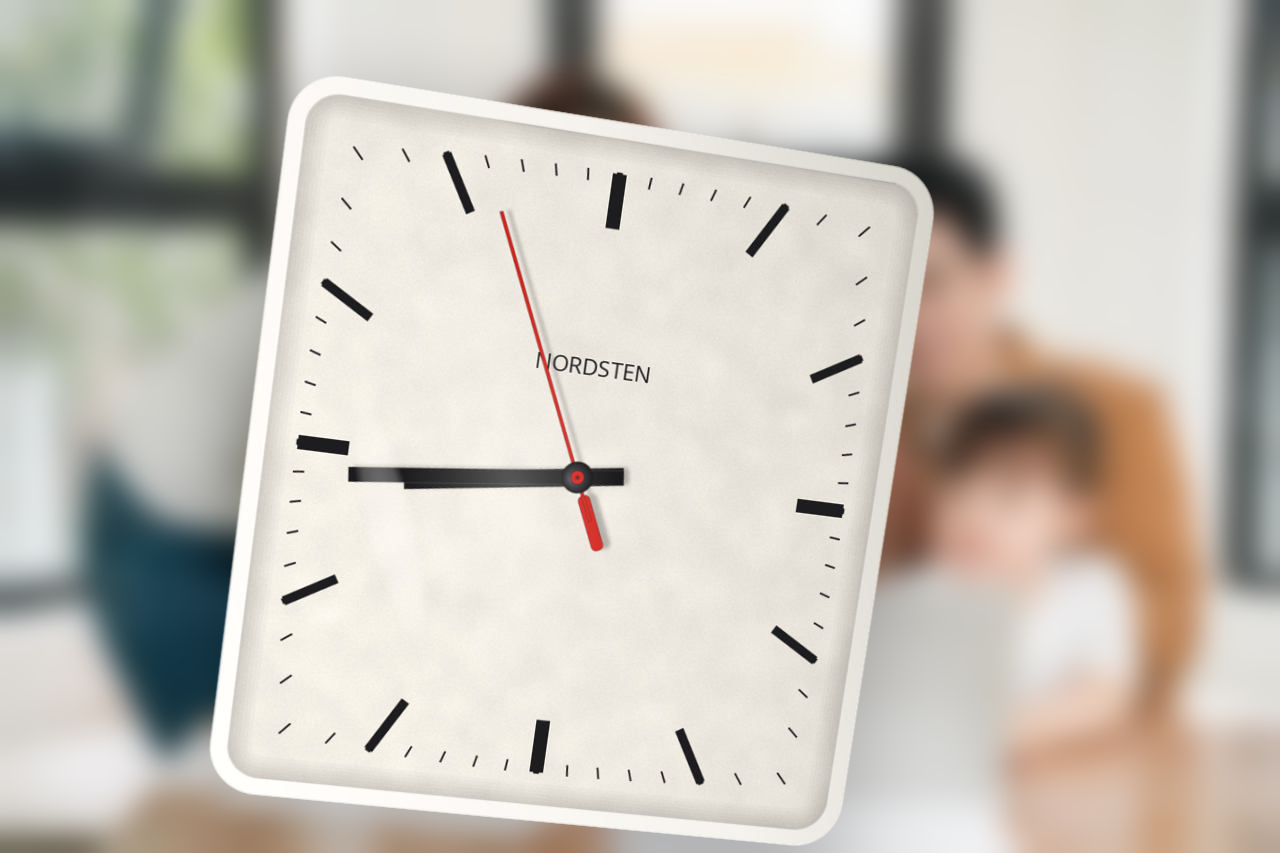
{"hour": 8, "minute": 43, "second": 56}
